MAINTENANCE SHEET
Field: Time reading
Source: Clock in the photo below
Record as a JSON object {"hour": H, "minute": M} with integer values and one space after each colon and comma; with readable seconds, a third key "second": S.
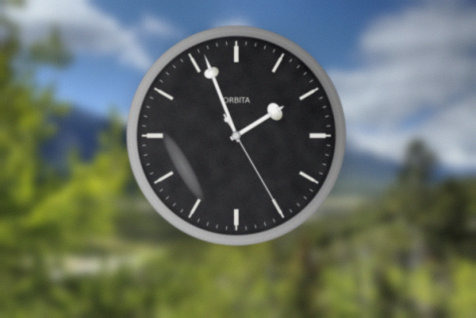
{"hour": 1, "minute": 56, "second": 25}
